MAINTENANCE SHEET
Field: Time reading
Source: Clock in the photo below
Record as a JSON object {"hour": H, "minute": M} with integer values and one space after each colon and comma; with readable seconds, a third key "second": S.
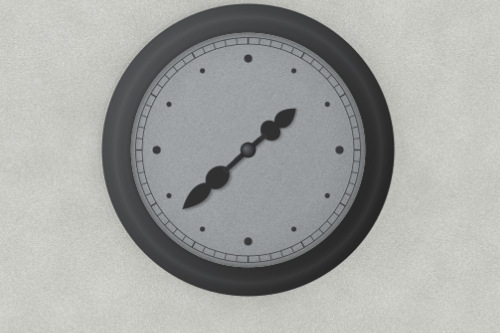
{"hour": 1, "minute": 38}
